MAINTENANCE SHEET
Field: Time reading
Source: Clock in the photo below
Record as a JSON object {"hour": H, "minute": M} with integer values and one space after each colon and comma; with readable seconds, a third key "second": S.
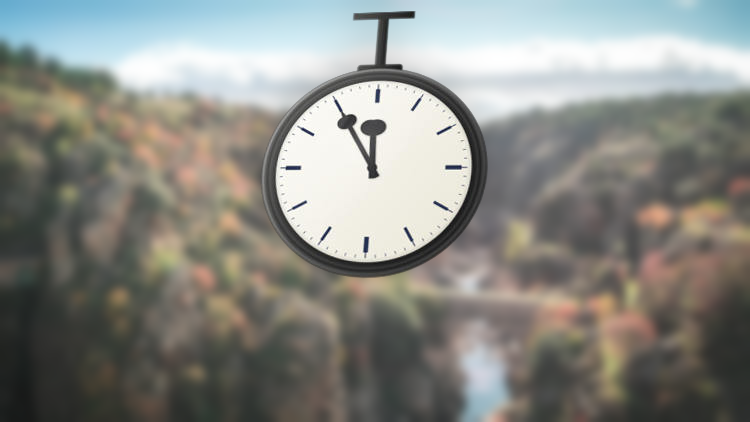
{"hour": 11, "minute": 55}
